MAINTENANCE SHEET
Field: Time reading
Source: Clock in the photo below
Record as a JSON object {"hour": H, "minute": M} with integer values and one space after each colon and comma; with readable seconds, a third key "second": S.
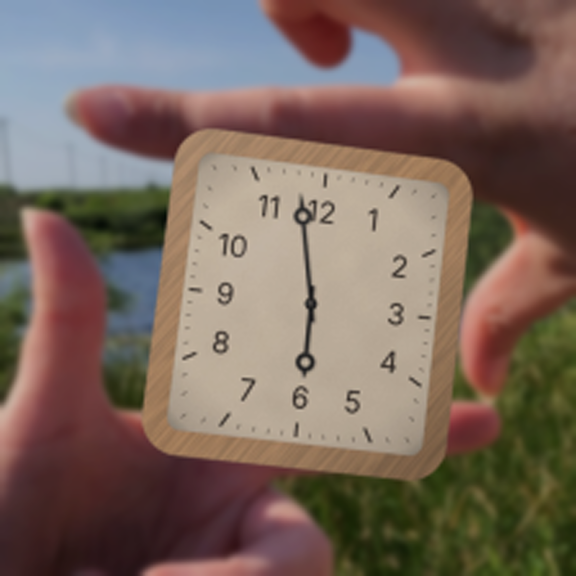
{"hour": 5, "minute": 58}
